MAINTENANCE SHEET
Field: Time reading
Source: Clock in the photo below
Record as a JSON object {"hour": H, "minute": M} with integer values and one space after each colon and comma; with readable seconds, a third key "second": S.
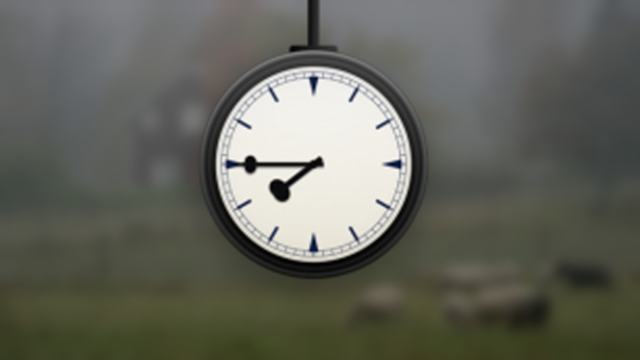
{"hour": 7, "minute": 45}
